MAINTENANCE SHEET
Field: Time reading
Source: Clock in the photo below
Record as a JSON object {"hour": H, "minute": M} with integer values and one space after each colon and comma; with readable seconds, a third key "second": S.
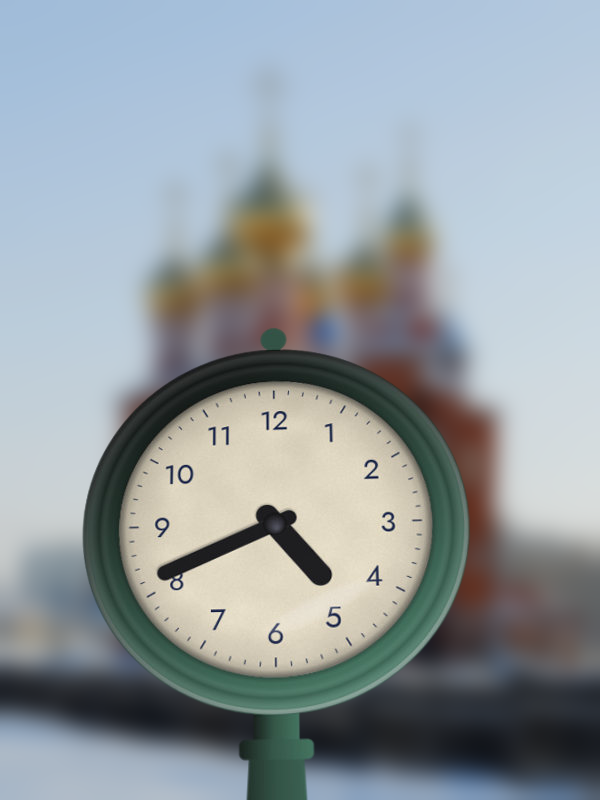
{"hour": 4, "minute": 41}
